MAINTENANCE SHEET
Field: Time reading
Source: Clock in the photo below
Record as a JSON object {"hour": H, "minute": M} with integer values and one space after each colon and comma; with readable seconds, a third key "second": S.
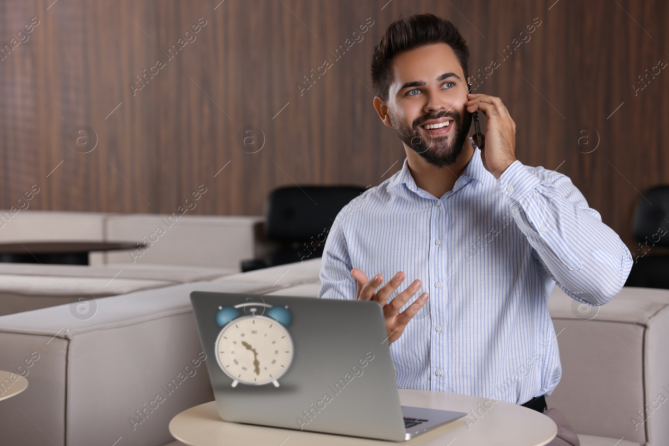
{"hour": 10, "minute": 29}
